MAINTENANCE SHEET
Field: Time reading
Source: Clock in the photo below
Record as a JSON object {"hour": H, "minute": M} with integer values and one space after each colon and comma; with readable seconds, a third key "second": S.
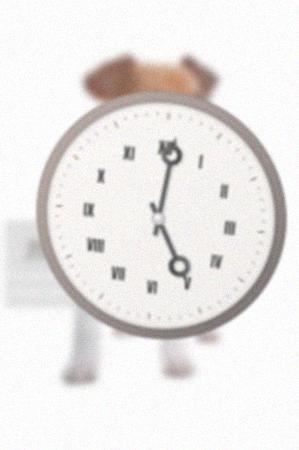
{"hour": 5, "minute": 1}
